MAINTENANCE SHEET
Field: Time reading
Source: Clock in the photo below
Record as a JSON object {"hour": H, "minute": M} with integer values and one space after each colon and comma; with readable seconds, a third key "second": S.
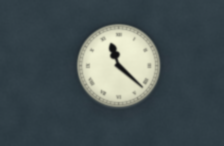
{"hour": 11, "minute": 22}
